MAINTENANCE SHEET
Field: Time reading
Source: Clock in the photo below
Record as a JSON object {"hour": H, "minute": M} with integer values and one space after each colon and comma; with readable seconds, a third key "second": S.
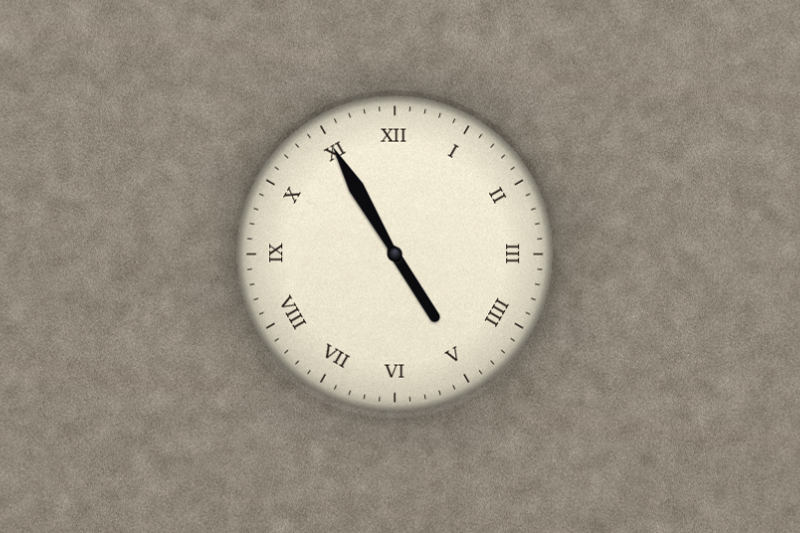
{"hour": 4, "minute": 55}
